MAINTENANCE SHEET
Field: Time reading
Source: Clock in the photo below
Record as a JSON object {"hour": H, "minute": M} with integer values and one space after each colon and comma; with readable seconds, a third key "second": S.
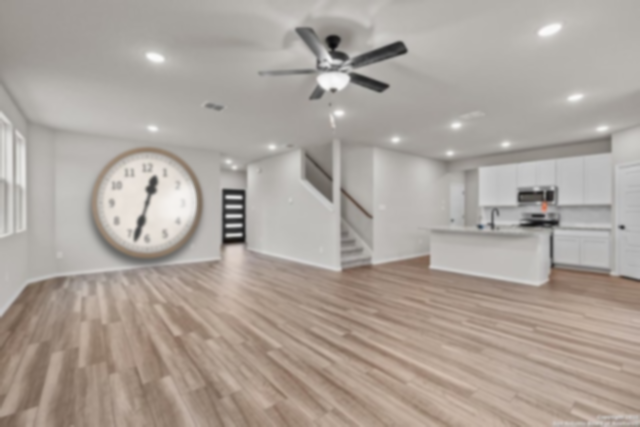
{"hour": 12, "minute": 33}
